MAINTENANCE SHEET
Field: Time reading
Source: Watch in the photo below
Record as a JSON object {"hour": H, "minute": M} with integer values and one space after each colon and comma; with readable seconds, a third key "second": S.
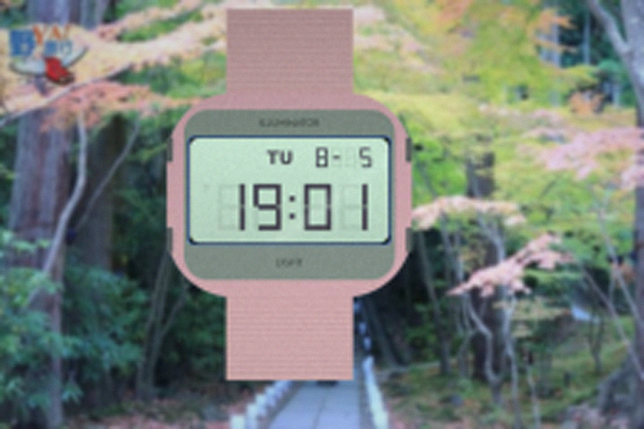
{"hour": 19, "minute": 1}
